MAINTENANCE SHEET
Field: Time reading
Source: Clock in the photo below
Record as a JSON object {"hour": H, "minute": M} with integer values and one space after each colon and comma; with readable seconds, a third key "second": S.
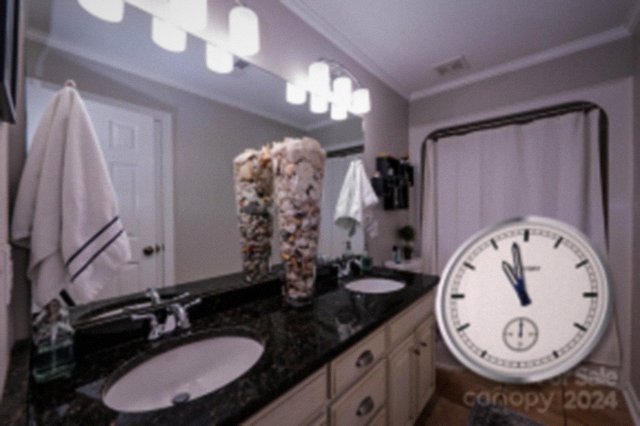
{"hour": 10, "minute": 58}
